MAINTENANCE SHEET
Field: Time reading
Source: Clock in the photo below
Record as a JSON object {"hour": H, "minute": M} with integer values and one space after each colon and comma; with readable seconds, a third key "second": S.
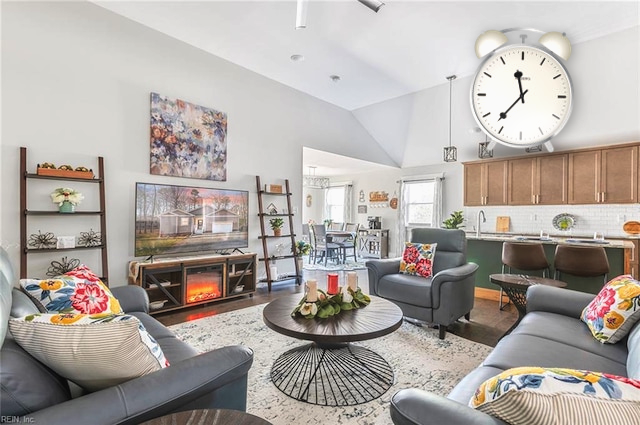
{"hour": 11, "minute": 37}
